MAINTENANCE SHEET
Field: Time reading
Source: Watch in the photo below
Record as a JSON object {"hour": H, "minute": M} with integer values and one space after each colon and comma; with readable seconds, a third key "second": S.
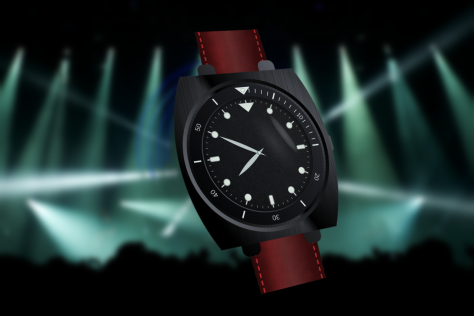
{"hour": 7, "minute": 50}
